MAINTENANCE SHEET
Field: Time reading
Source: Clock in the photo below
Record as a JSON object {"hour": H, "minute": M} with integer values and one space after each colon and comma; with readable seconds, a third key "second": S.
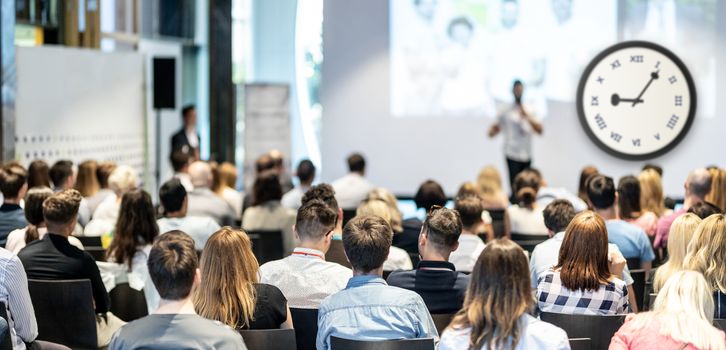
{"hour": 9, "minute": 6}
